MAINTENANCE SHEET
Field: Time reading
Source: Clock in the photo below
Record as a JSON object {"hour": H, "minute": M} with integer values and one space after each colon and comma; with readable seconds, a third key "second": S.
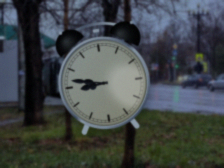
{"hour": 8, "minute": 47}
